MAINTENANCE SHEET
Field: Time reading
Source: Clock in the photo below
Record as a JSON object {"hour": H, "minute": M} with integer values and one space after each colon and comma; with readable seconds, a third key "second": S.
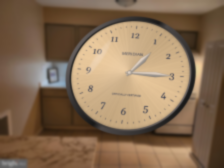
{"hour": 1, "minute": 15}
